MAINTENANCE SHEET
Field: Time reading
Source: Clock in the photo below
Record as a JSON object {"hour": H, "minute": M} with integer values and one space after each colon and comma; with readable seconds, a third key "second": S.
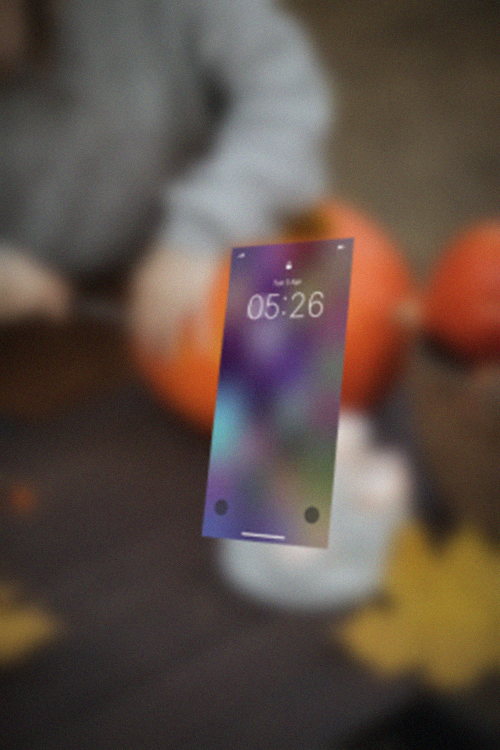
{"hour": 5, "minute": 26}
